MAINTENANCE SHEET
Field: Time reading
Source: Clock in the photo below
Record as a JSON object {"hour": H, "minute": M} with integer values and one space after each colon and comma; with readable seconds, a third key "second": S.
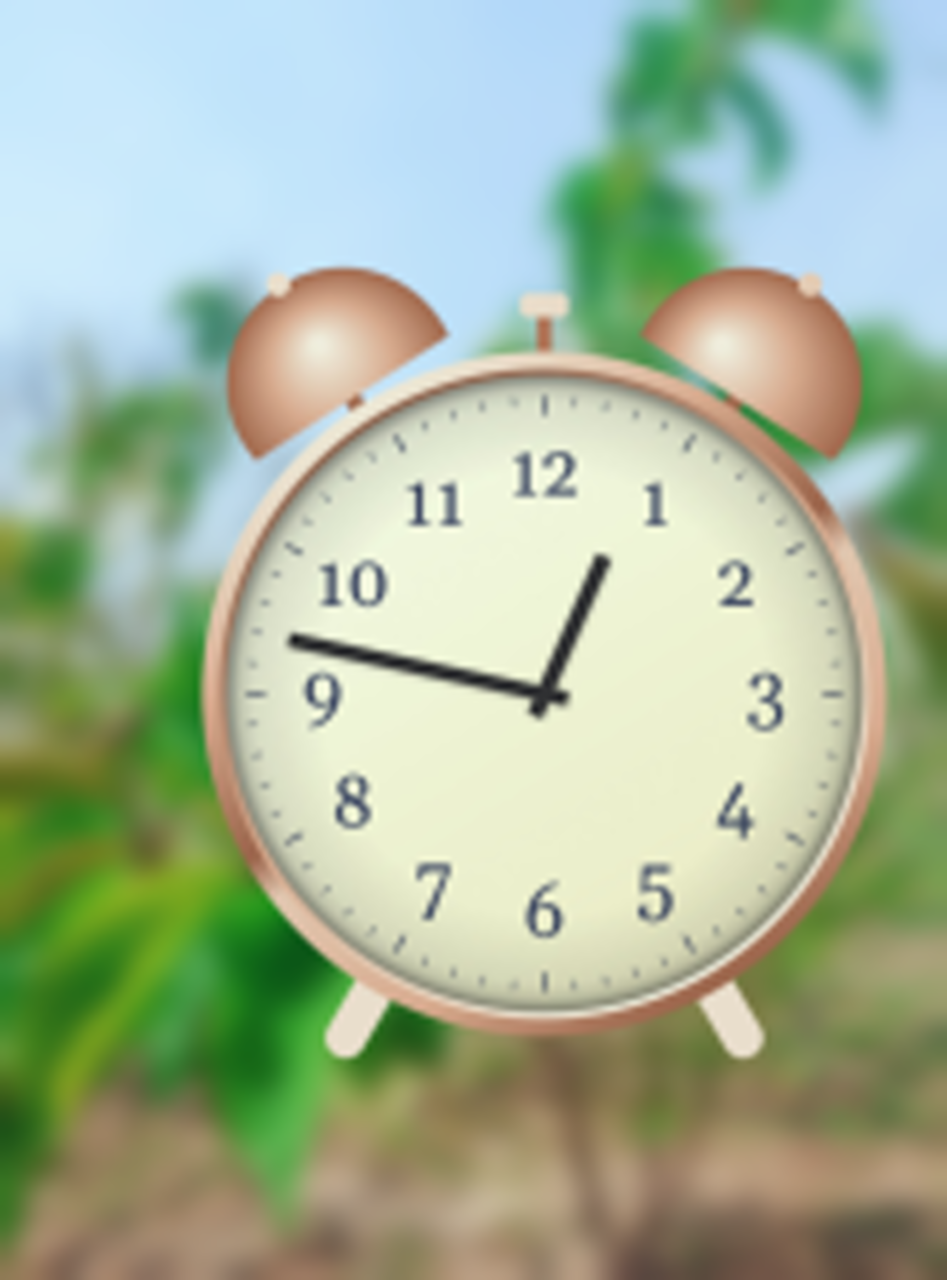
{"hour": 12, "minute": 47}
